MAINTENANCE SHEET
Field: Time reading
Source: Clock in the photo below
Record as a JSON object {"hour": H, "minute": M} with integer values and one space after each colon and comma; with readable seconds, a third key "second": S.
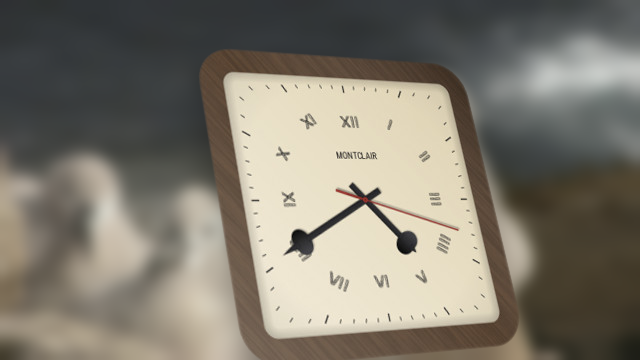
{"hour": 4, "minute": 40, "second": 18}
